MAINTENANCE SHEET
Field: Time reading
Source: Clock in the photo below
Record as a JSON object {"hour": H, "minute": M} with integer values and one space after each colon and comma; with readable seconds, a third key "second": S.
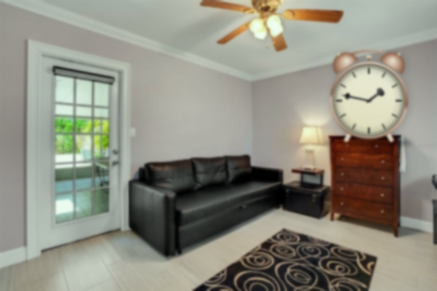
{"hour": 1, "minute": 47}
